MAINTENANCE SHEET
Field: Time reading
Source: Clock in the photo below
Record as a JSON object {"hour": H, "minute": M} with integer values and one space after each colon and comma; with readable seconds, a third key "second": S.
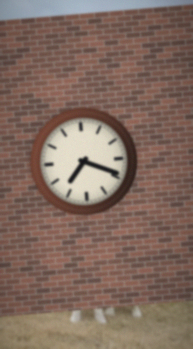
{"hour": 7, "minute": 19}
